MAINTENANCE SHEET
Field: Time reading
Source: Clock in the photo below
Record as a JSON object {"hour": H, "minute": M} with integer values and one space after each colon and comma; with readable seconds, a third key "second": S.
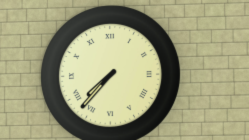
{"hour": 7, "minute": 37}
